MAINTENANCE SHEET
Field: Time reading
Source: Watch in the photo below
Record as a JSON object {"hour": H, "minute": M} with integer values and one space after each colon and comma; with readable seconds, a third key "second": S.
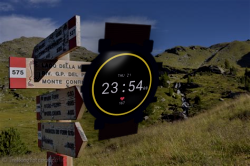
{"hour": 23, "minute": 54}
